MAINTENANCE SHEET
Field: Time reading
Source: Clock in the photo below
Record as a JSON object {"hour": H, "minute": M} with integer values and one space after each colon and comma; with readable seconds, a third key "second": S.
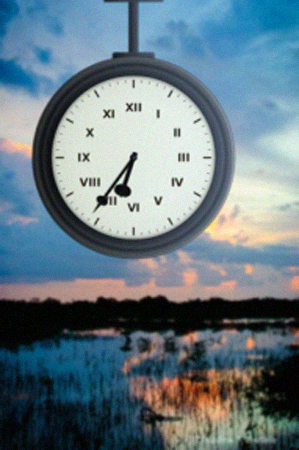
{"hour": 6, "minute": 36}
